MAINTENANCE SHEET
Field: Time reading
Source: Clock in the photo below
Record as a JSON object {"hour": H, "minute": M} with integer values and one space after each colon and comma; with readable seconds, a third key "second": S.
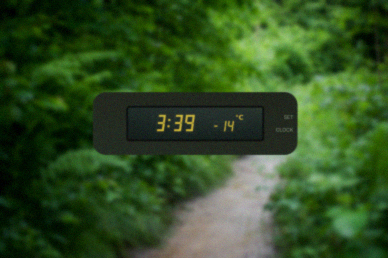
{"hour": 3, "minute": 39}
